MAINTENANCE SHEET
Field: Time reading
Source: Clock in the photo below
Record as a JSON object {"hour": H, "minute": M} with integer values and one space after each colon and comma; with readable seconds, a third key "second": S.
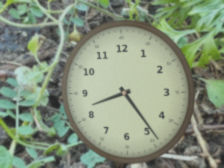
{"hour": 8, "minute": 24}
